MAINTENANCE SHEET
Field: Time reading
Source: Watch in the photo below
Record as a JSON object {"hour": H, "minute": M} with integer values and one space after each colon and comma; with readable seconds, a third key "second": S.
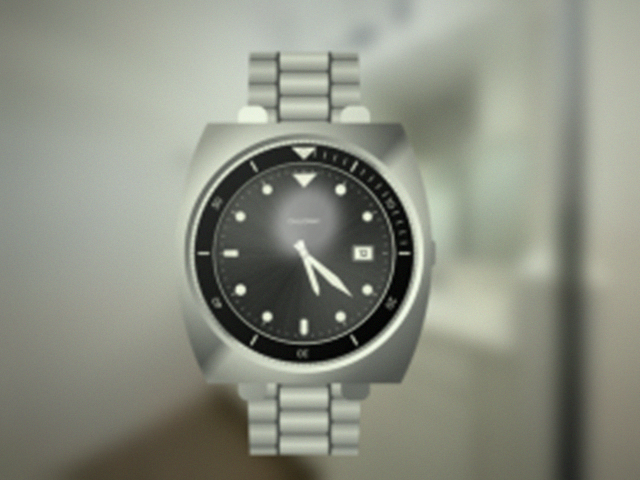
{"hour": 5, "minute": 22}
